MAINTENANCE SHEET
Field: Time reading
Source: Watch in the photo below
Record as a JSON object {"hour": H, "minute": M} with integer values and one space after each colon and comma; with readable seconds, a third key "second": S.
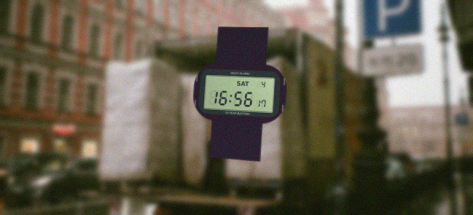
{"hour": 16, "minute": 56, "second": 17}
